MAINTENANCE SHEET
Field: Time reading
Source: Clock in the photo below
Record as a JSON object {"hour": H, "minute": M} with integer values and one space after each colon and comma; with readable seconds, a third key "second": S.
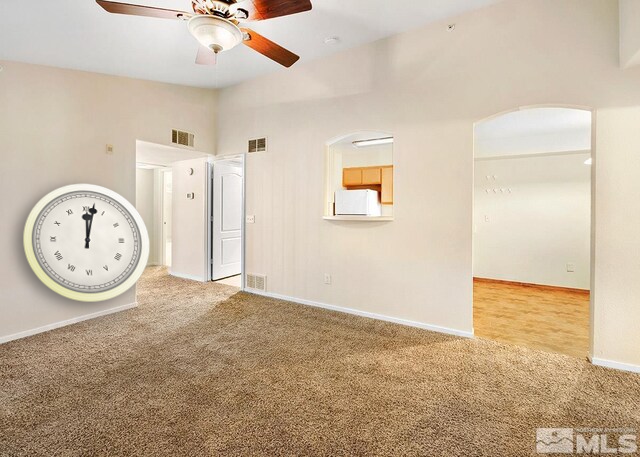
{"hour": 12, "minute": 2}
